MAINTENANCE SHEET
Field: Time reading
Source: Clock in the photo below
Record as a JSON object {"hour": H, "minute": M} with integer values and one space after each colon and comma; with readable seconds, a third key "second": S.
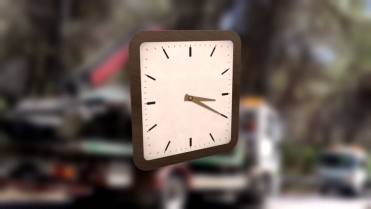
{"hour": 3, "minute": 20}
